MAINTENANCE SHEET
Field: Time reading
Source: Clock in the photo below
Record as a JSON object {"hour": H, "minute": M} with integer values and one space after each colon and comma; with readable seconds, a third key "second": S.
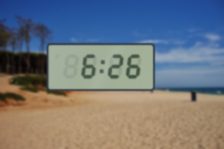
{"hour": 6, "minute": 26}
